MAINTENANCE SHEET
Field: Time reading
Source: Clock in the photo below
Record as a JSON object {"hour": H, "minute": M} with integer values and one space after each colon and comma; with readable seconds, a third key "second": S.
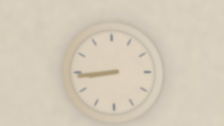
{"hour": 8, "minute": 44}
